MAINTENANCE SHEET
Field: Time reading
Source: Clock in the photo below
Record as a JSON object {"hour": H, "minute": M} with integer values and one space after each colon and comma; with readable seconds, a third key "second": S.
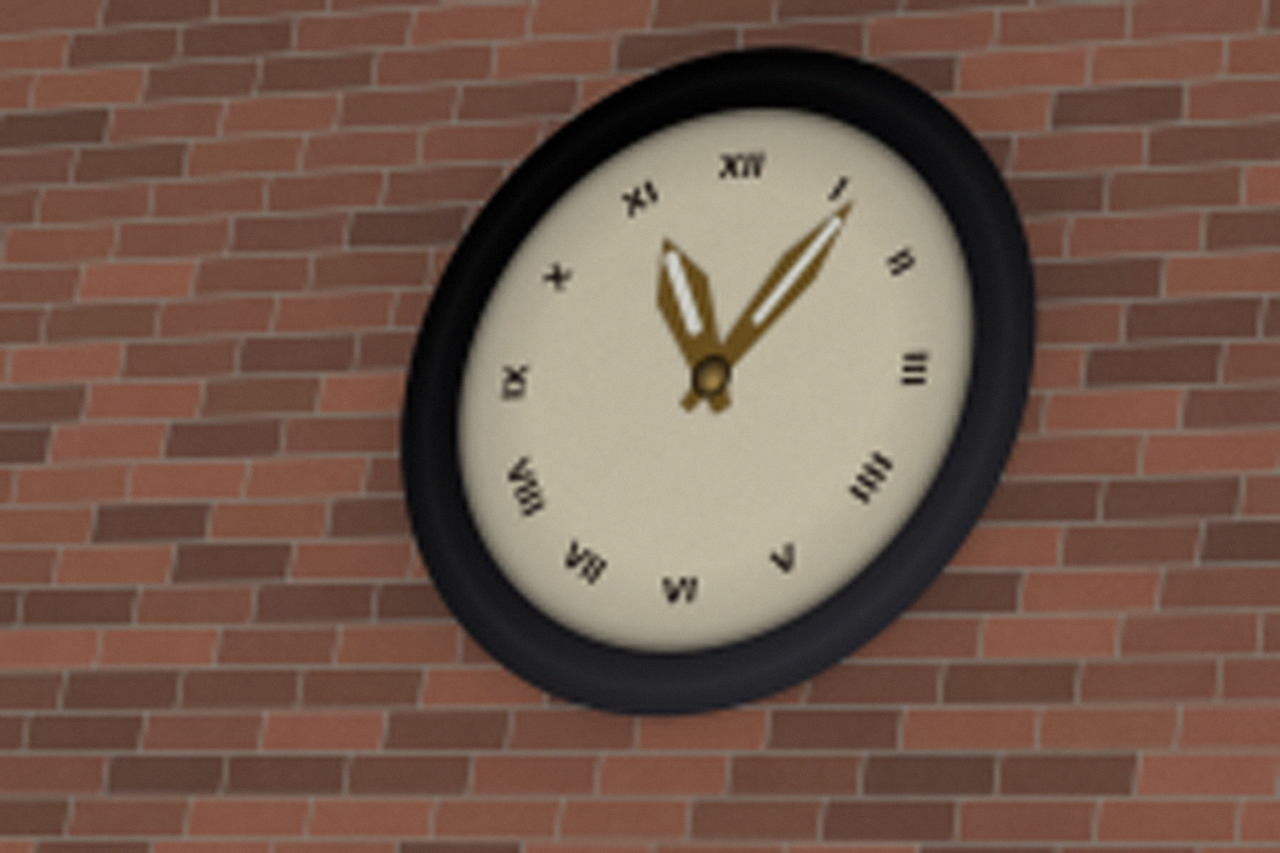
{"hour": 11, "minute": 6}
